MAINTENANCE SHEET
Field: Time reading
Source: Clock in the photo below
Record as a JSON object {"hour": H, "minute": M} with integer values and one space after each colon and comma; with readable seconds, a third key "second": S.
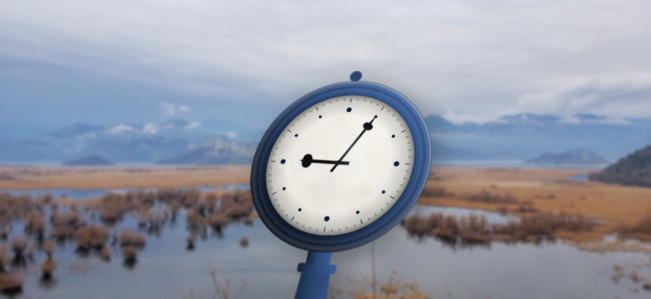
{"hour": 9, "minute": 5}
